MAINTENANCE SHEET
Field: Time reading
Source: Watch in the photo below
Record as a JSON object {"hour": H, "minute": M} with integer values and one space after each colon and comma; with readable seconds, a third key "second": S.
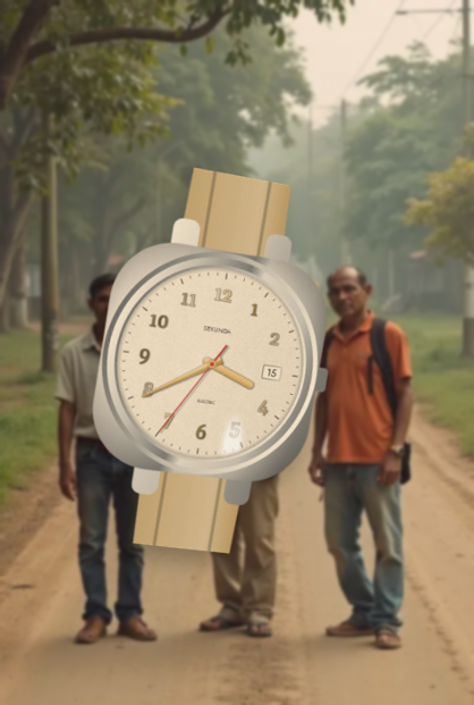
{"hour": 3, "minute": 39, "second": 35}
